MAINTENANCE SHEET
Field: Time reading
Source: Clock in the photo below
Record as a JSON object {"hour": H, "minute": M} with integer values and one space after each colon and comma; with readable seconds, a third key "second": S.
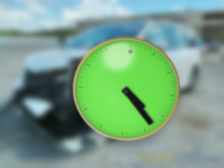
{"hour": 4, "minute": 23}
